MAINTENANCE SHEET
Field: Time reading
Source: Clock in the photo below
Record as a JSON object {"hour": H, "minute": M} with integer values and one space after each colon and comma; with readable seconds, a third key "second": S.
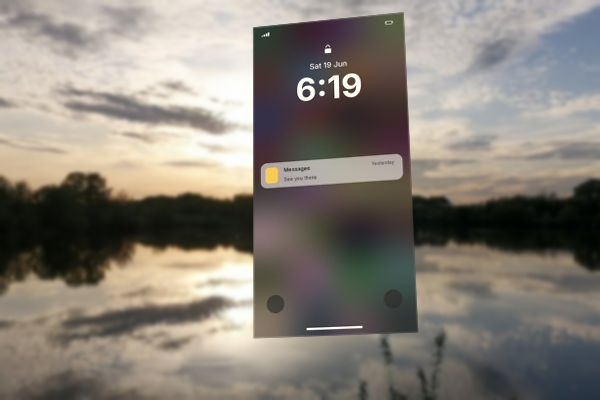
{"hour": 6, "minute": 19}
